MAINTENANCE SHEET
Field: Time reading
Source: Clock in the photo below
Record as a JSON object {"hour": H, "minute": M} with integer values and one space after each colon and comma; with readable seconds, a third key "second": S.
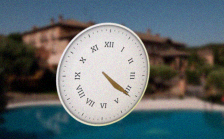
{"hour": 4, "minute": 21}
